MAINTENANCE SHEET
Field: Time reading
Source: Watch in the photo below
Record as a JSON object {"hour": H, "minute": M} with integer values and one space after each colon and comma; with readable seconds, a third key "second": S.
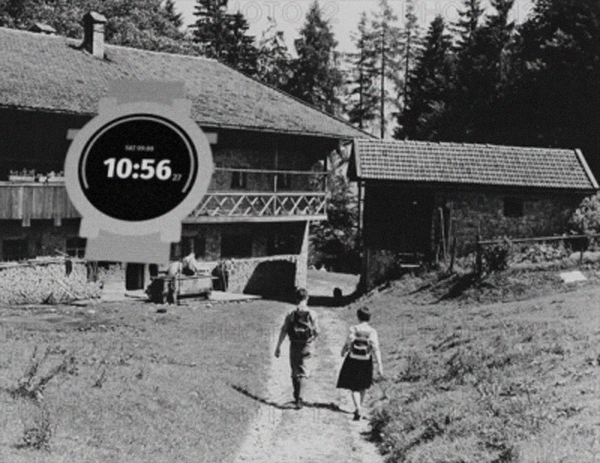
{"hour": 10, "minute": 56}
